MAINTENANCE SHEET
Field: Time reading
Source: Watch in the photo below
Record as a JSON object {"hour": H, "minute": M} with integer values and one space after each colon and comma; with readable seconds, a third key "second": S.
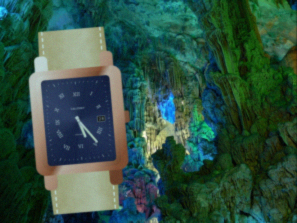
{"hour": 5, "minute": 24}
